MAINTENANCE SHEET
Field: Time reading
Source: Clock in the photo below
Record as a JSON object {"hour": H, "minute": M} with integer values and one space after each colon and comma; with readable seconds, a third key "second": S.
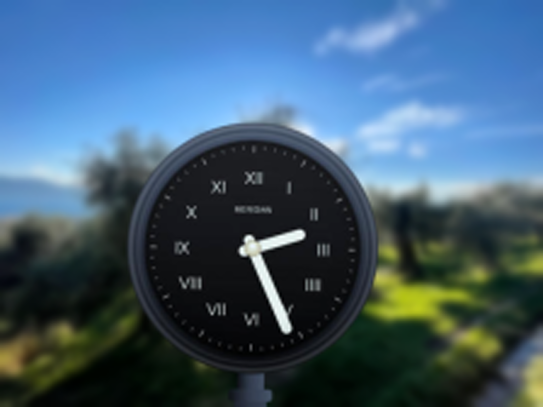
{"hour": 2, "minute": 26}
